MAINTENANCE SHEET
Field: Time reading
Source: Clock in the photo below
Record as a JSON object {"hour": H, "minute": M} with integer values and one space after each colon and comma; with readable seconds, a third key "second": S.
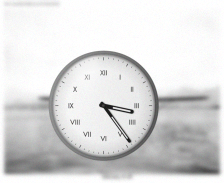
{"hour": 3, "minute": 24}
